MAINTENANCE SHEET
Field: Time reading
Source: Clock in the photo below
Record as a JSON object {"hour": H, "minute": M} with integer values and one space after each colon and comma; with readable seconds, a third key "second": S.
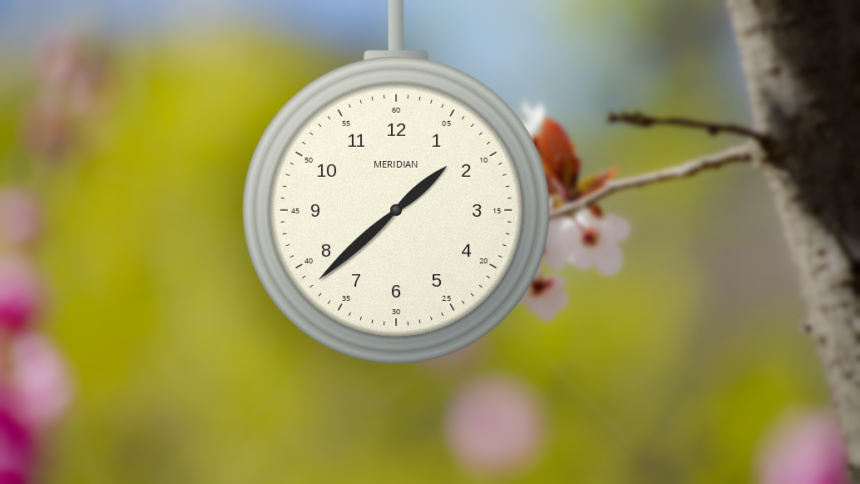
{"hour": 1, "minute": 38}
